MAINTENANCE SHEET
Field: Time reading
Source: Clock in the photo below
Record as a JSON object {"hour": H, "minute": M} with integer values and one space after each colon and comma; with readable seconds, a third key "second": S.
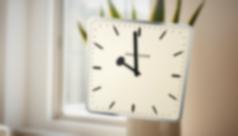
{"hour": 9, "minute": 59}
